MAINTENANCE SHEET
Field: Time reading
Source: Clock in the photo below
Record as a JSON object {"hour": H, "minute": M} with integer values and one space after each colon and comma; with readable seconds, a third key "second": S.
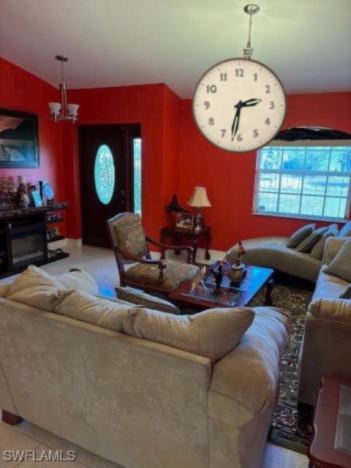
{"hour": 2, "minute": 32}
